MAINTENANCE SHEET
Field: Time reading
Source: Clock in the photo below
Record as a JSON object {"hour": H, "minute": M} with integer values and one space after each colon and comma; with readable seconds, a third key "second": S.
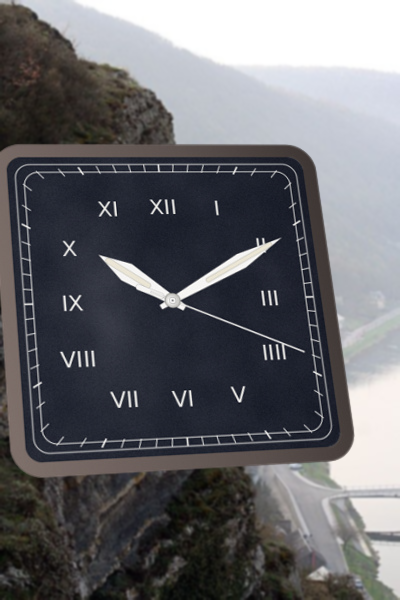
{"hour": 10, "minute": 10, "second": 19}
